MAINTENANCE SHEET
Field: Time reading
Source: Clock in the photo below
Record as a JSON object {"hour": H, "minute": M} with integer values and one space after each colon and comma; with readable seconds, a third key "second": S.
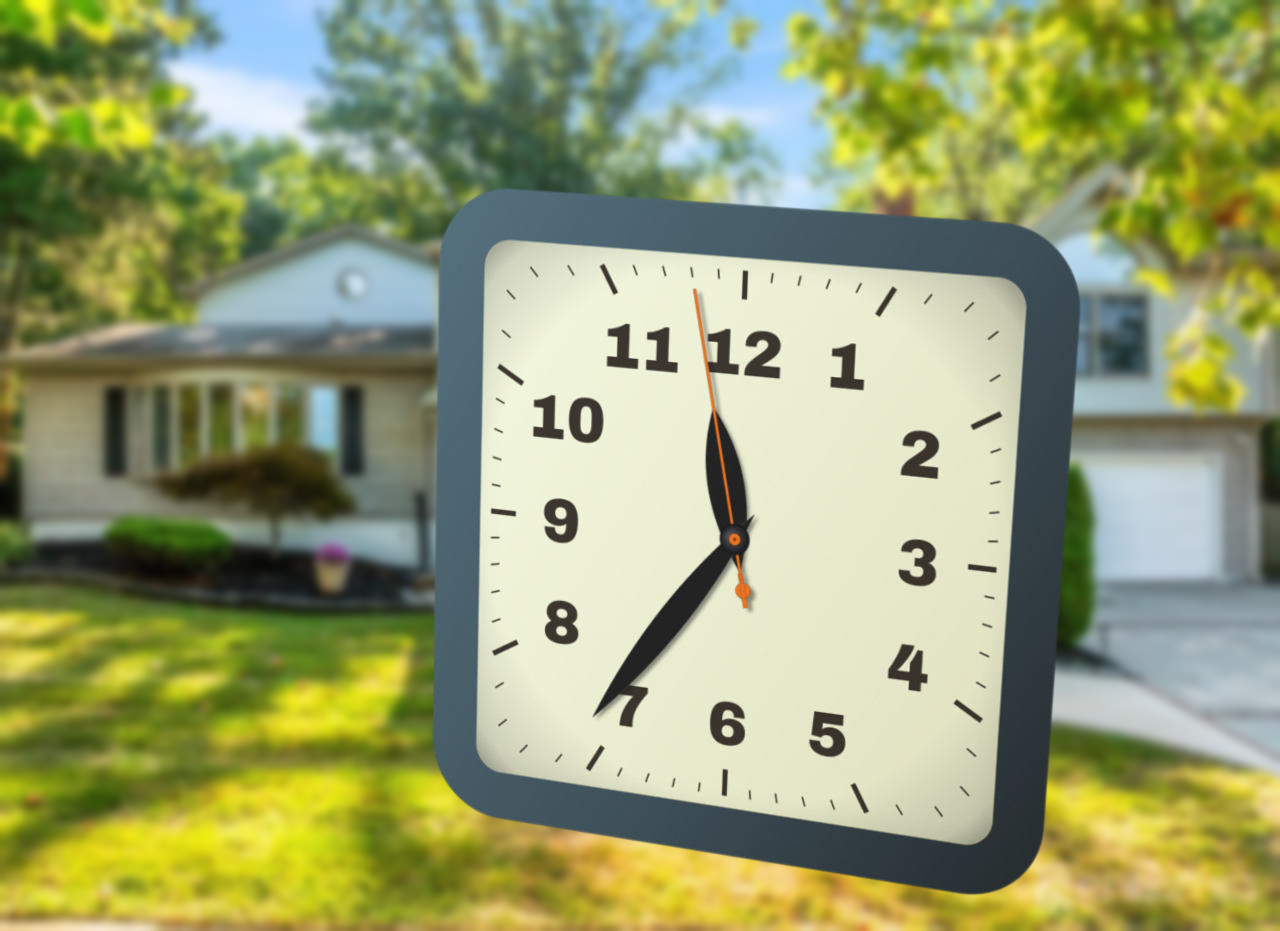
{"hour": 11, "minute": 35, "second": 58}
